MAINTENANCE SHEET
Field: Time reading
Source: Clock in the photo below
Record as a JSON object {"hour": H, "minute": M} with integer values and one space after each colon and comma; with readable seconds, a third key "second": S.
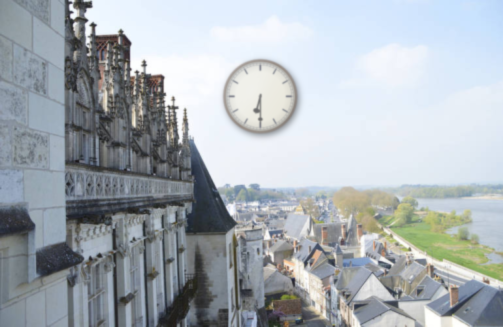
{"hour": 6, "minute": 30}
